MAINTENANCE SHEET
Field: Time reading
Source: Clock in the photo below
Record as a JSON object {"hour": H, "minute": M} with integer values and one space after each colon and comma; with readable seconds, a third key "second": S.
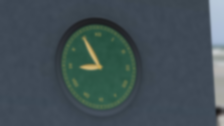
{"hour": 8, "minute": 55}
